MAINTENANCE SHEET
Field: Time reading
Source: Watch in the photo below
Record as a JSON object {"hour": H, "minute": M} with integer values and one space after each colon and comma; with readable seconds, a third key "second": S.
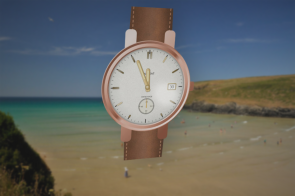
{"hour": 11, "minute": 56}
